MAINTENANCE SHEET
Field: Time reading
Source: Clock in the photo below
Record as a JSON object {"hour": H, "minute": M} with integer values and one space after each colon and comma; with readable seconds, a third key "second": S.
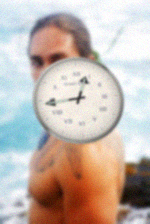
{"hour": 12, "minute": 44}
